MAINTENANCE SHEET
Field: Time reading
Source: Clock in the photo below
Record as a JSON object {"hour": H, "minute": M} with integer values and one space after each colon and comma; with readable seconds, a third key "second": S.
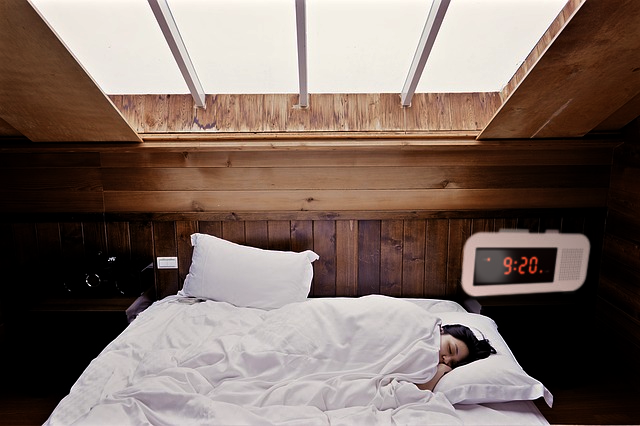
{"hour": 9, "minute": 20}
